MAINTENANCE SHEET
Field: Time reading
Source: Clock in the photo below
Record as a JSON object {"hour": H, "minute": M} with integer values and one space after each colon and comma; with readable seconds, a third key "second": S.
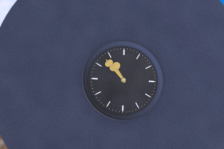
{"hour": 10, "minute": 53}
